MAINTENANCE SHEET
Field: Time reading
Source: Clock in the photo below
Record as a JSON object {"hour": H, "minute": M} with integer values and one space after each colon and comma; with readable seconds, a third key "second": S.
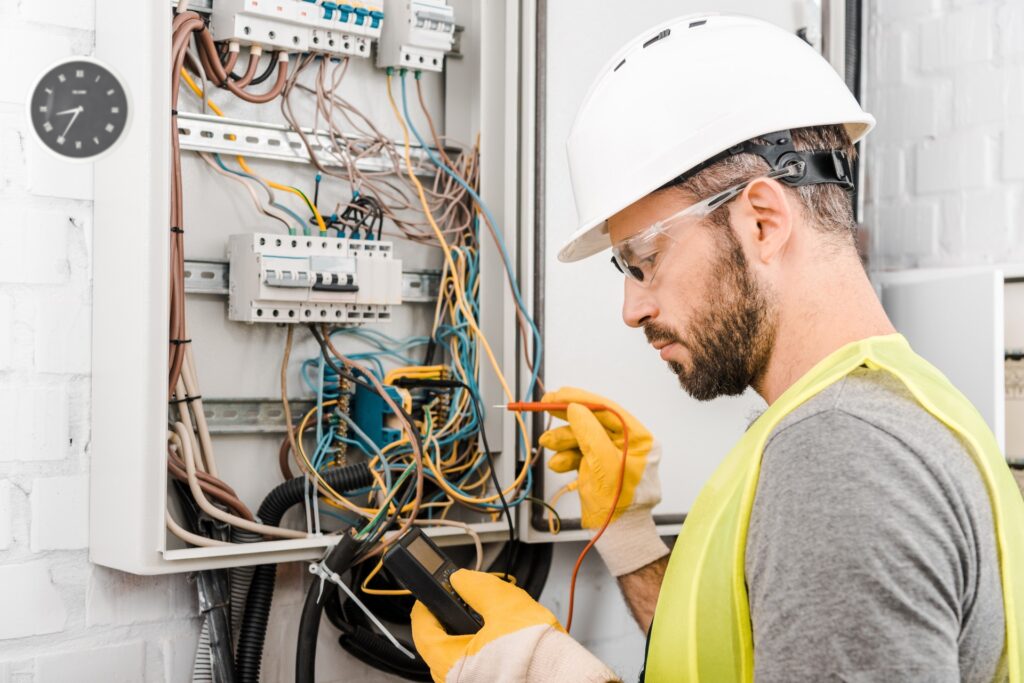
{"hour": 8, "minute": 35}
